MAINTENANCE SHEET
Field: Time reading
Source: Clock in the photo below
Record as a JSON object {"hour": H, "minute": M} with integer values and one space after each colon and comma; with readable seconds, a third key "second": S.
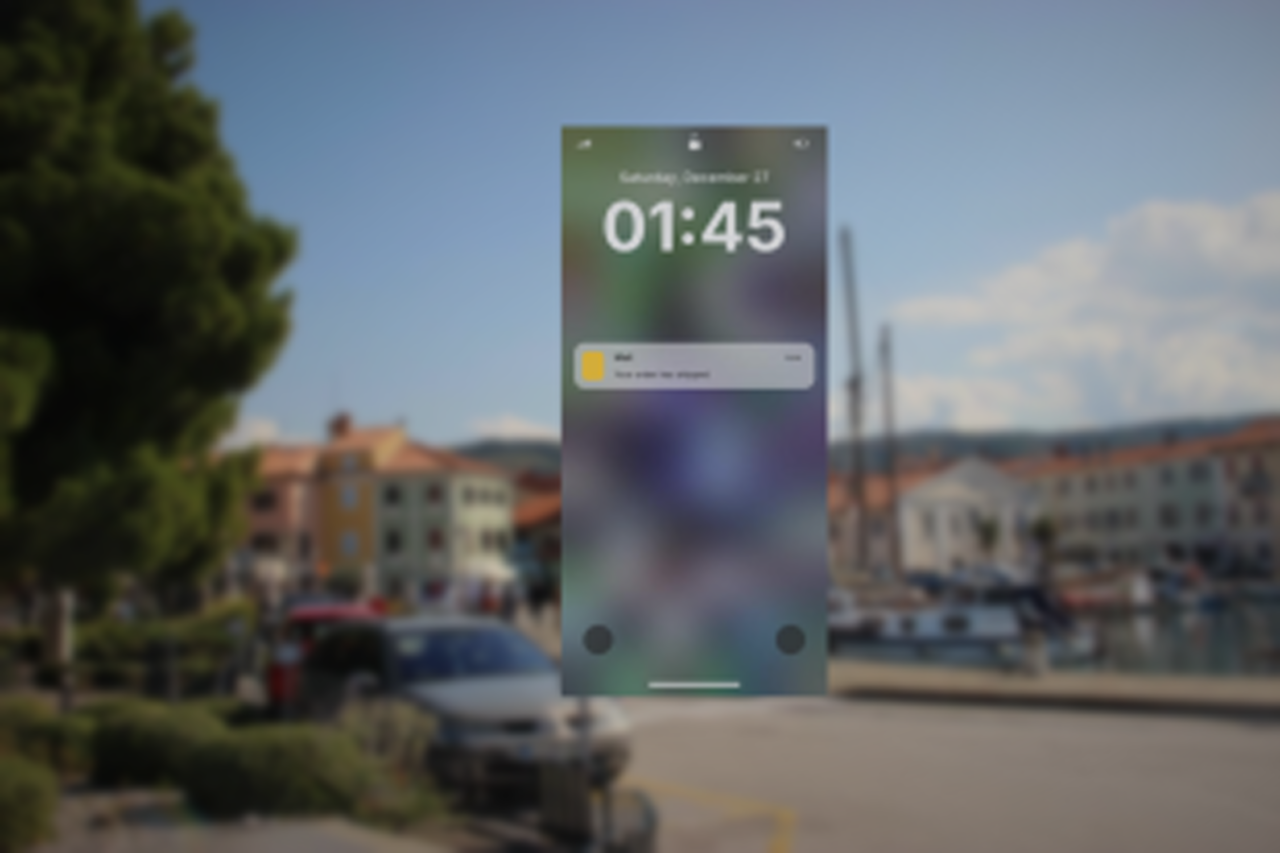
{"hour": 1, "minute": 45}
